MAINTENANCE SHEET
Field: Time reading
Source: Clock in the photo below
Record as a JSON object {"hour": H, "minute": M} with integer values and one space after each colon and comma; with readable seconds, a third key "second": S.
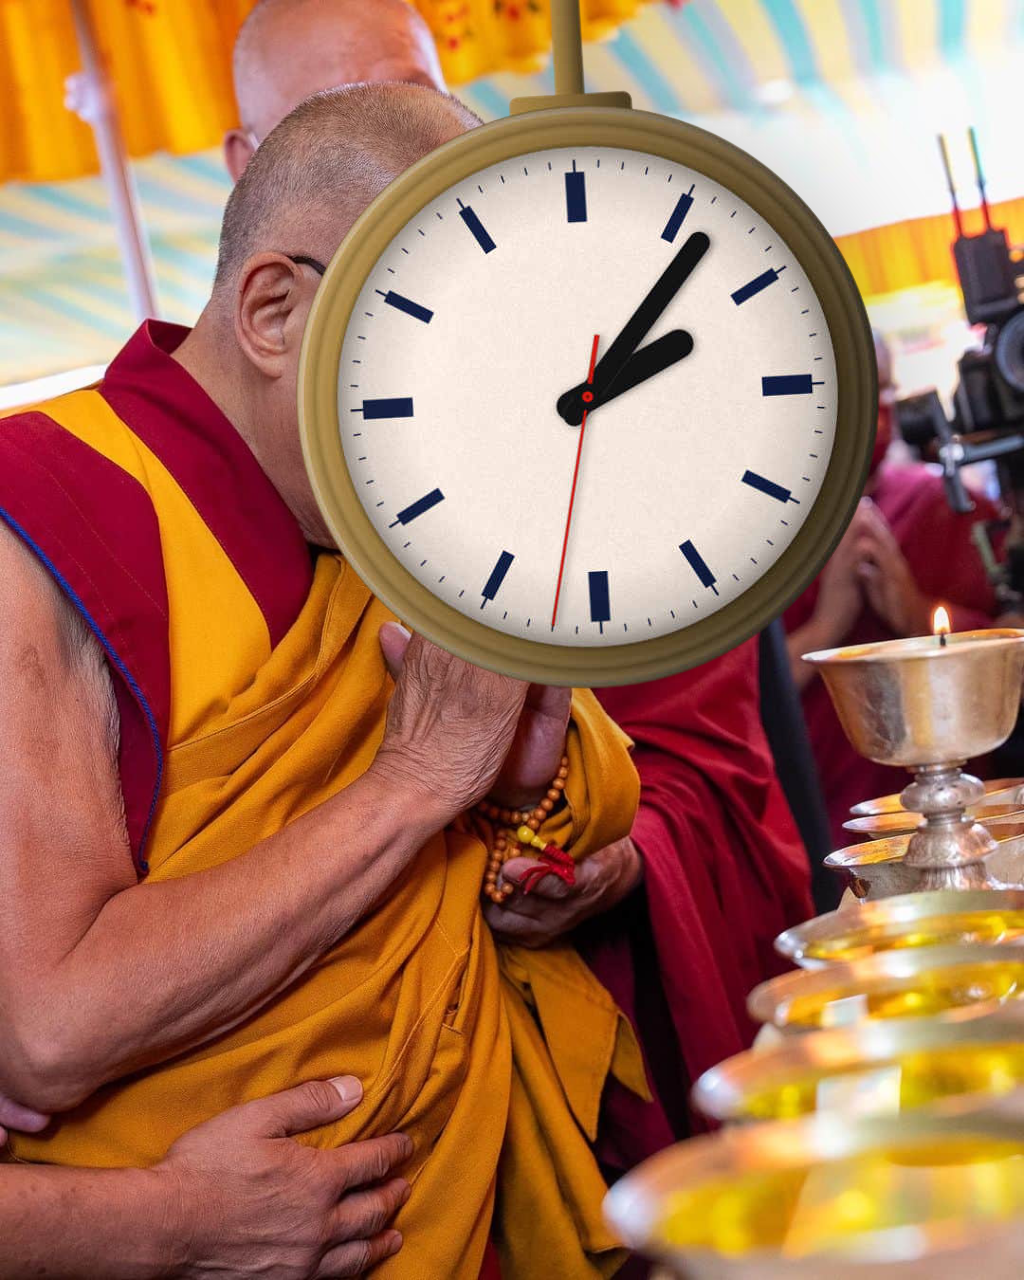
{"hour": 2, "minute": 6, "second": 32}
